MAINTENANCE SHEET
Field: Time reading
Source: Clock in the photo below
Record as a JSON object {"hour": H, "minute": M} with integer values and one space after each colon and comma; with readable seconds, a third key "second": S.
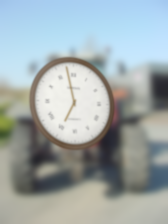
{"hour": 6, "minute": 58}
